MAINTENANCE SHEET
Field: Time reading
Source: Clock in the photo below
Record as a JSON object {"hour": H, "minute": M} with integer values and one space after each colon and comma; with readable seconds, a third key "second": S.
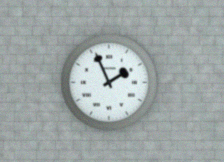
{"hour": 1, "minute": 56}
